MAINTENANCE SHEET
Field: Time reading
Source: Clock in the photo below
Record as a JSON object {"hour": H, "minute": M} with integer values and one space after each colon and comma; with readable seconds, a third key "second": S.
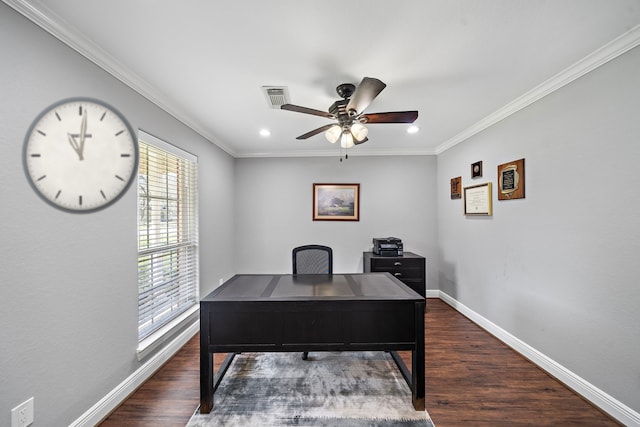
{"hour": 11, "minute": 1}
